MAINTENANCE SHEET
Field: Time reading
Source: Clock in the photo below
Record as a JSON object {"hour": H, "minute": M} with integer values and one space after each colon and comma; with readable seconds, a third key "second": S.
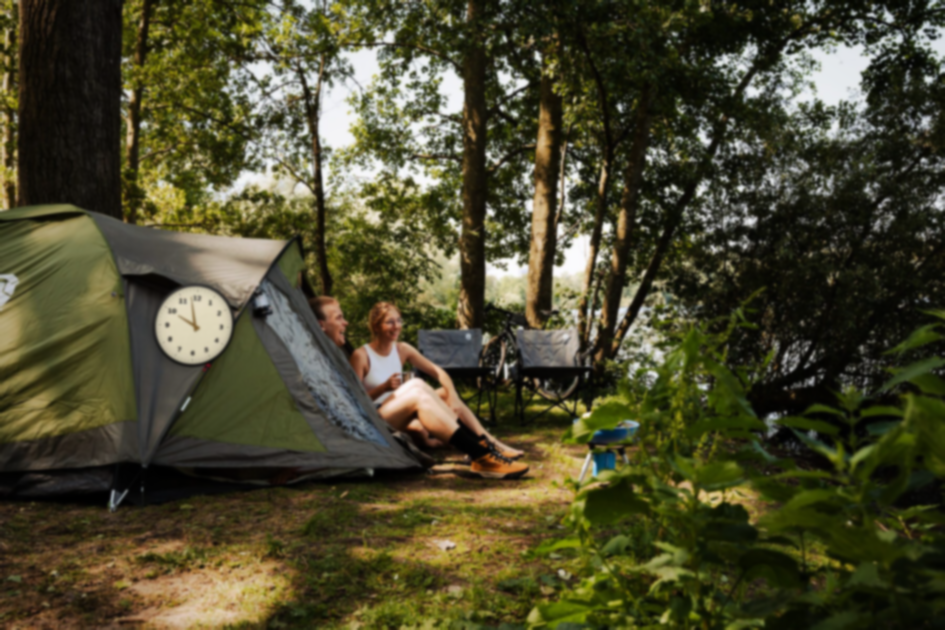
{"hour": 9, "minute": 58}
